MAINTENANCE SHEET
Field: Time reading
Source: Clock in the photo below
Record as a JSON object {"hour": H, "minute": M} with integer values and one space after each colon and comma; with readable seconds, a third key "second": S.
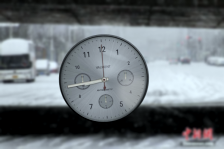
{"hour": 8, "minute": 44}
